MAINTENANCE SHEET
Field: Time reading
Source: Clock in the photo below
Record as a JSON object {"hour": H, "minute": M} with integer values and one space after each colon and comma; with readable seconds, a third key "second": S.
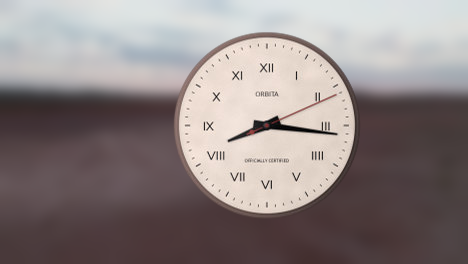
{"hour": 8, "minute": 16, "second": 11}
